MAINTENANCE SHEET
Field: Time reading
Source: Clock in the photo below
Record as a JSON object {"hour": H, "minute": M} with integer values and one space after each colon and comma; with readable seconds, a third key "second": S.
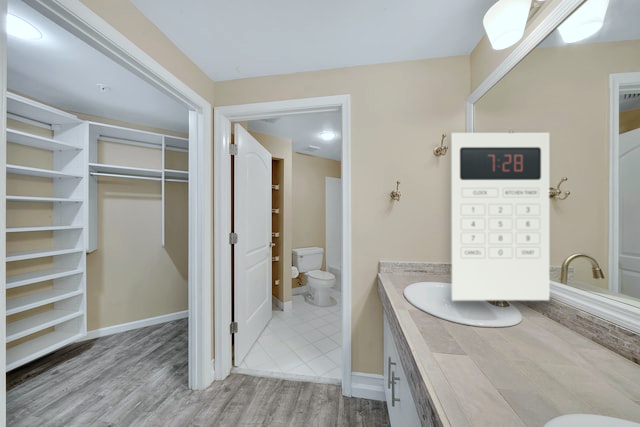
{"hour": 7, "minute": 28}
